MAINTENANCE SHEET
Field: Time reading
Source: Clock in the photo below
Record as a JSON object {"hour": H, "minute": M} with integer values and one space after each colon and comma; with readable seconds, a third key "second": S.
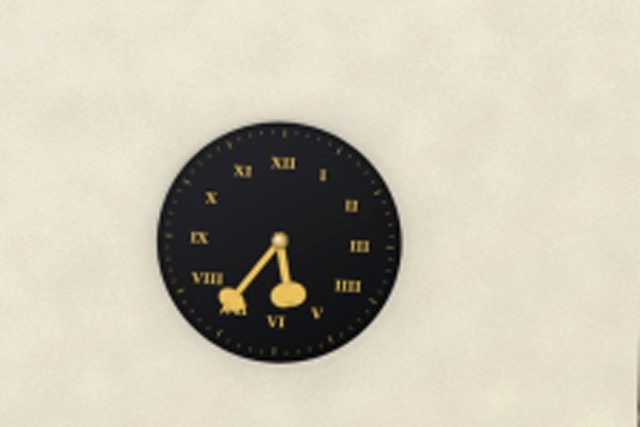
{"hour": 5, "minute": 36}
